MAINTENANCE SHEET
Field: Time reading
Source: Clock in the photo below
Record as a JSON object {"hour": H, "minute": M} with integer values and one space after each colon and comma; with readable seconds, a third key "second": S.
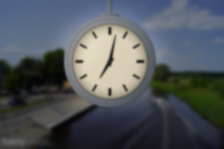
{"hour": 7, "minute": 2}
